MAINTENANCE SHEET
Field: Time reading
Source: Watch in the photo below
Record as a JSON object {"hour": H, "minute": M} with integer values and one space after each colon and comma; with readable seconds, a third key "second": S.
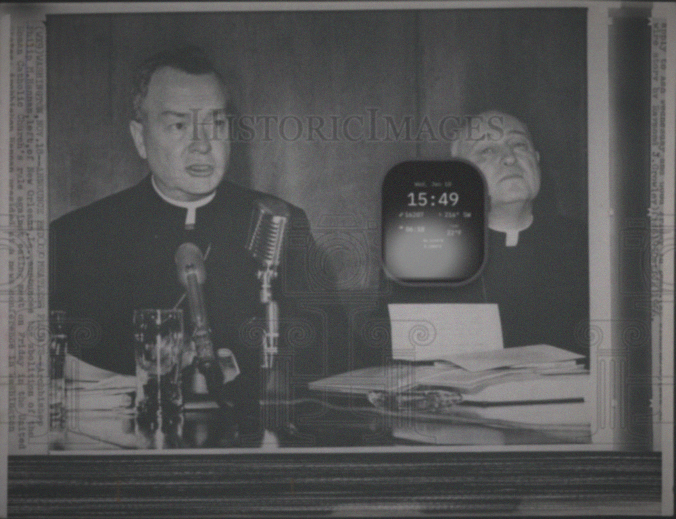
{"hour": 15, "minute": 49}
